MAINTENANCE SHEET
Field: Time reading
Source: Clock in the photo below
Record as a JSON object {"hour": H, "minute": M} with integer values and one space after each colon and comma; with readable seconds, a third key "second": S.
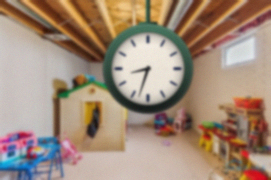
{"hour": 8, "minute": 33}
